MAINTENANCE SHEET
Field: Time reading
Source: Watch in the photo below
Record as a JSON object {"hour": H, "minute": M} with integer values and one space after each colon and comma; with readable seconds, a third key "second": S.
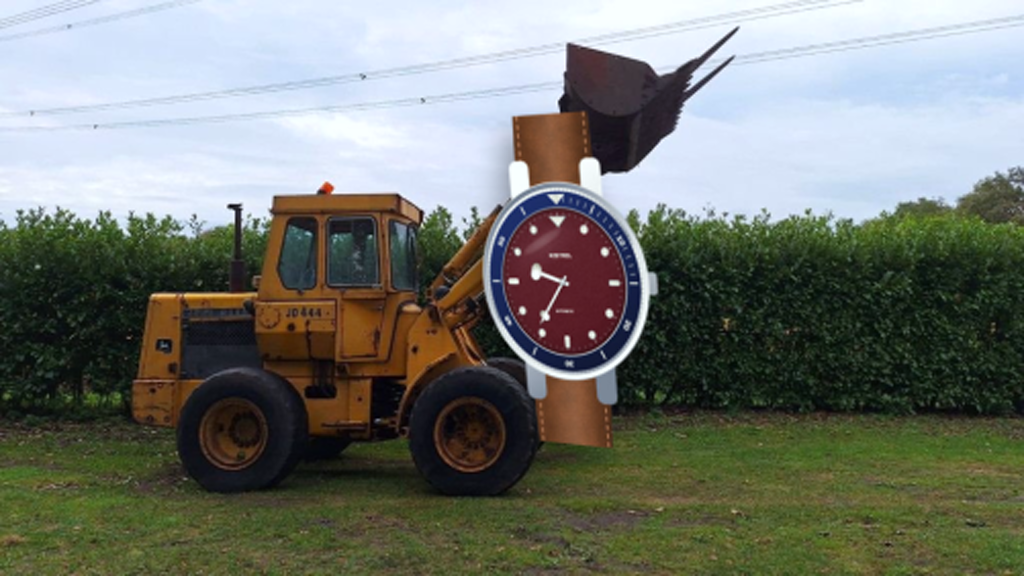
{"hour": 9, "minute": 36}
